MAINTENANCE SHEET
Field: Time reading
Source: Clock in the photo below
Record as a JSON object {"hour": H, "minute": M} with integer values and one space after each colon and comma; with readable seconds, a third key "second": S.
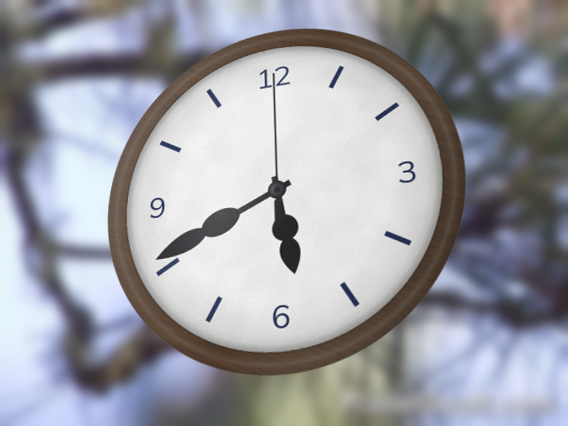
{"hour": 5, "minute": 41, "second": 0}
